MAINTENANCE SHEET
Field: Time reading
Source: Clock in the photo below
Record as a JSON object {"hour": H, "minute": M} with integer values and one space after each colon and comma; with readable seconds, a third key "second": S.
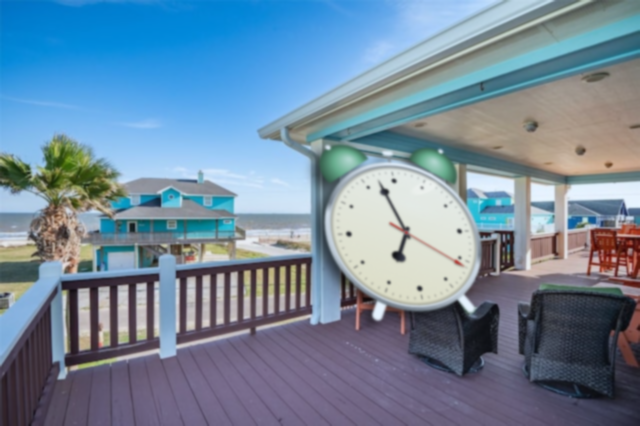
{"hour": 6, "minute": 57, "second": 21}
